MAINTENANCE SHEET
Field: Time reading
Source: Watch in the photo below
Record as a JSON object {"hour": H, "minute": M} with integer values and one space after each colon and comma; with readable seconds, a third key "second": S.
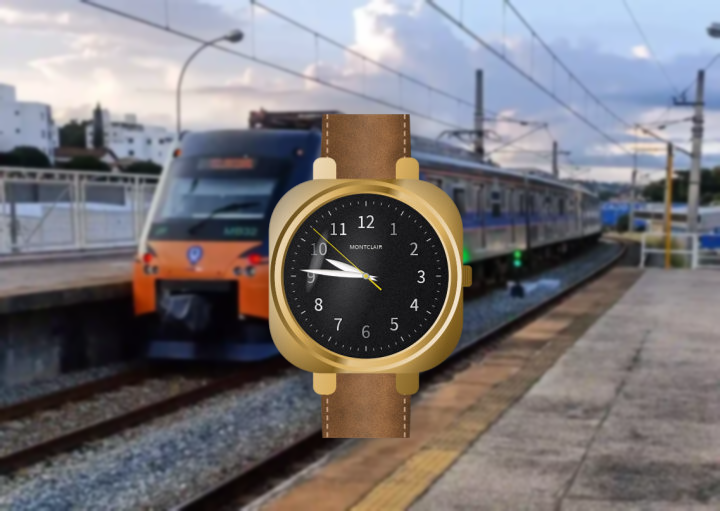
{"hour": 9, "minute": 45, "second": 52}
